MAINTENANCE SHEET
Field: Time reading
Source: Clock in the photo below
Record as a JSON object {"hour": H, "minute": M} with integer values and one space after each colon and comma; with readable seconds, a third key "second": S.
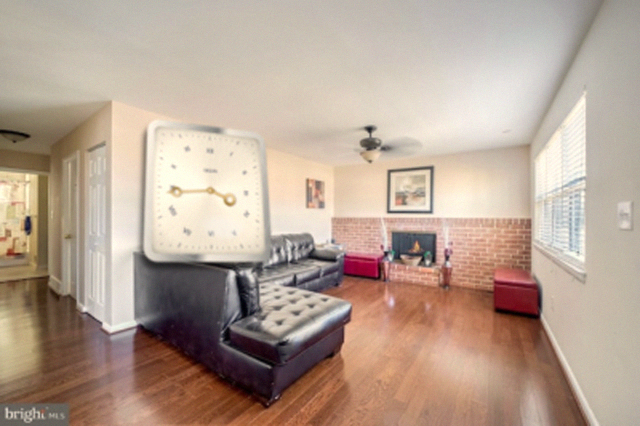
{"hour": 3, "minute": 44}
